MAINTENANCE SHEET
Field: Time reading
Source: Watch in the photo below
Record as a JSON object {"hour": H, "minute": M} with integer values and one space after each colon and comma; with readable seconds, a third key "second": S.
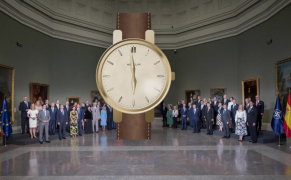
{"hour": 5, "minute": 59}
